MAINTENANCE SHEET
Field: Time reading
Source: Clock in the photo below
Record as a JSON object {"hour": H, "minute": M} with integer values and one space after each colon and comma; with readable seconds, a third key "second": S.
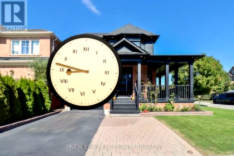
{"hour": 8, "minute": 47}
